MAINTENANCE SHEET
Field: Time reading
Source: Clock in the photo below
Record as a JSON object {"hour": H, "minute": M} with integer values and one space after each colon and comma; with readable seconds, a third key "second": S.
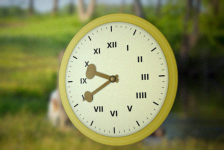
{"hour": 9, "minute": 40}
